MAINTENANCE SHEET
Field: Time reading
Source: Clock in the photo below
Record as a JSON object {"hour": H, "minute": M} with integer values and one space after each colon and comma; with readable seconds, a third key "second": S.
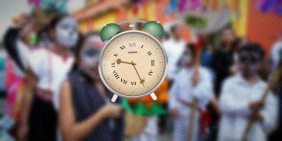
{"hour": 9, "minute": 26}
